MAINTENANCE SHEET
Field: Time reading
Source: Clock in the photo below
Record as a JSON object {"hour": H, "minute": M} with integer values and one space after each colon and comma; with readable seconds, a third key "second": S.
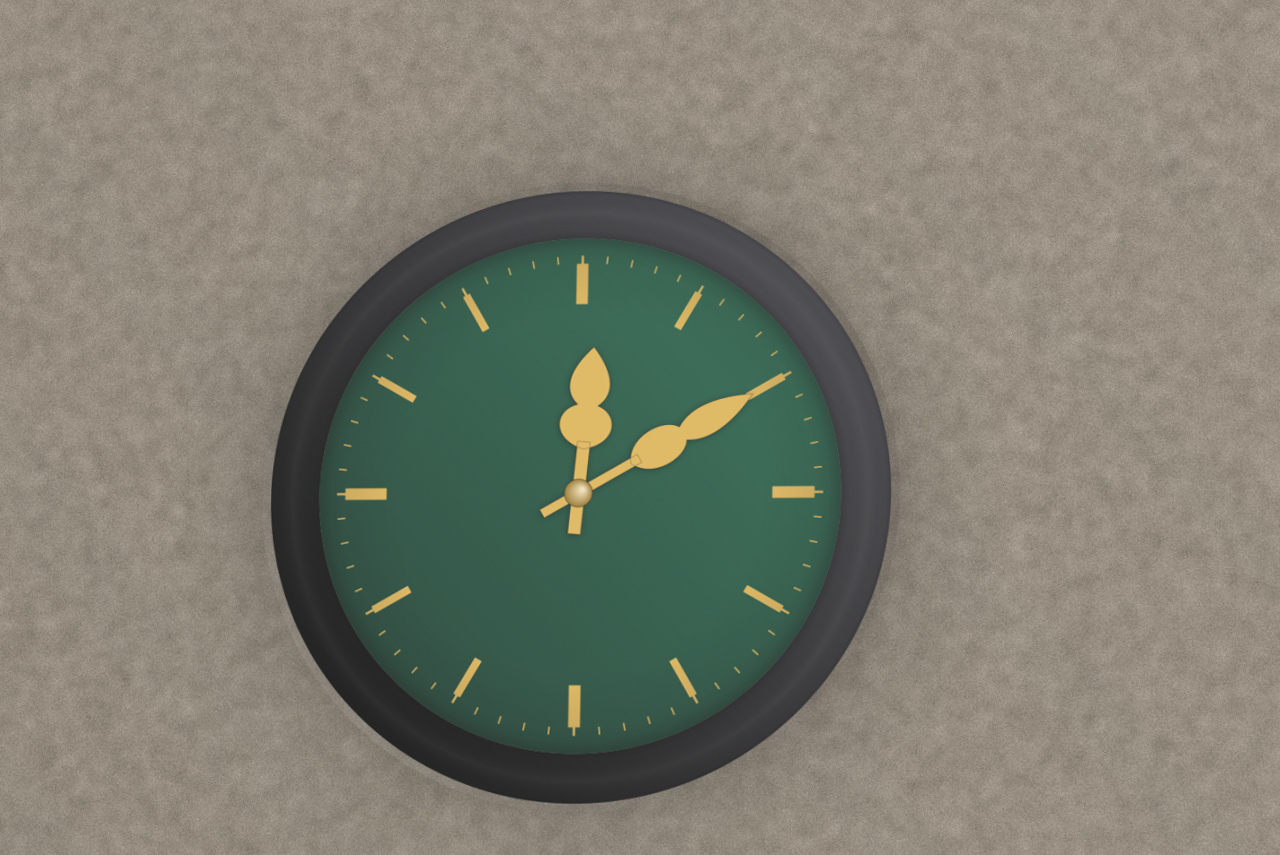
{"hour": 12, "minute": 10}
